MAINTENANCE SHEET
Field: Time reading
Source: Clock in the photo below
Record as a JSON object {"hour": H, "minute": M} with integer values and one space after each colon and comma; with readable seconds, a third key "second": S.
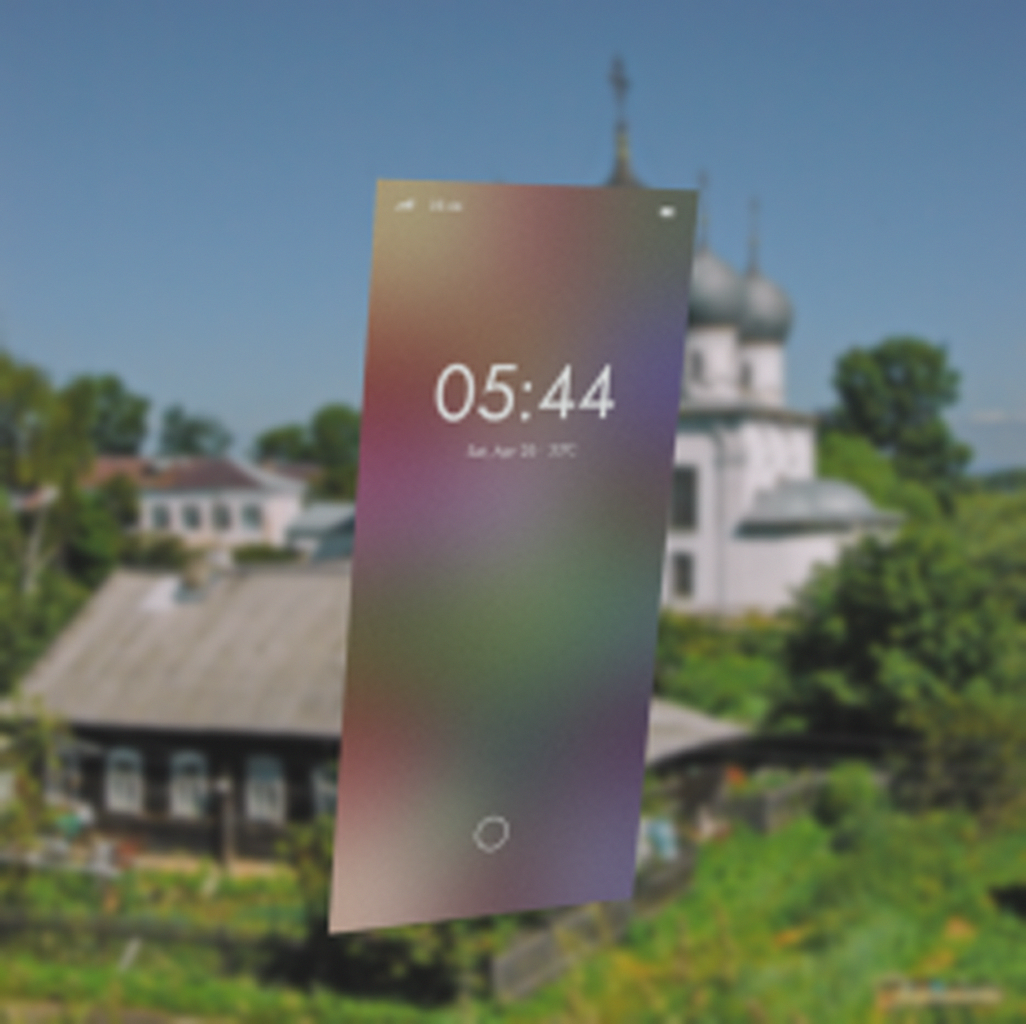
{"hour": 5, "minute": 44}
